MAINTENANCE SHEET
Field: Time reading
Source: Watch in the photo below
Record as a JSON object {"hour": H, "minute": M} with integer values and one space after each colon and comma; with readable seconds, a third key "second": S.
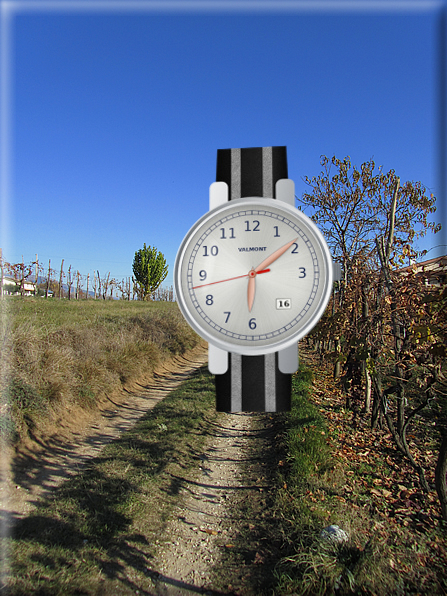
{"hour": 6, "minute": 8, "second": 43}
